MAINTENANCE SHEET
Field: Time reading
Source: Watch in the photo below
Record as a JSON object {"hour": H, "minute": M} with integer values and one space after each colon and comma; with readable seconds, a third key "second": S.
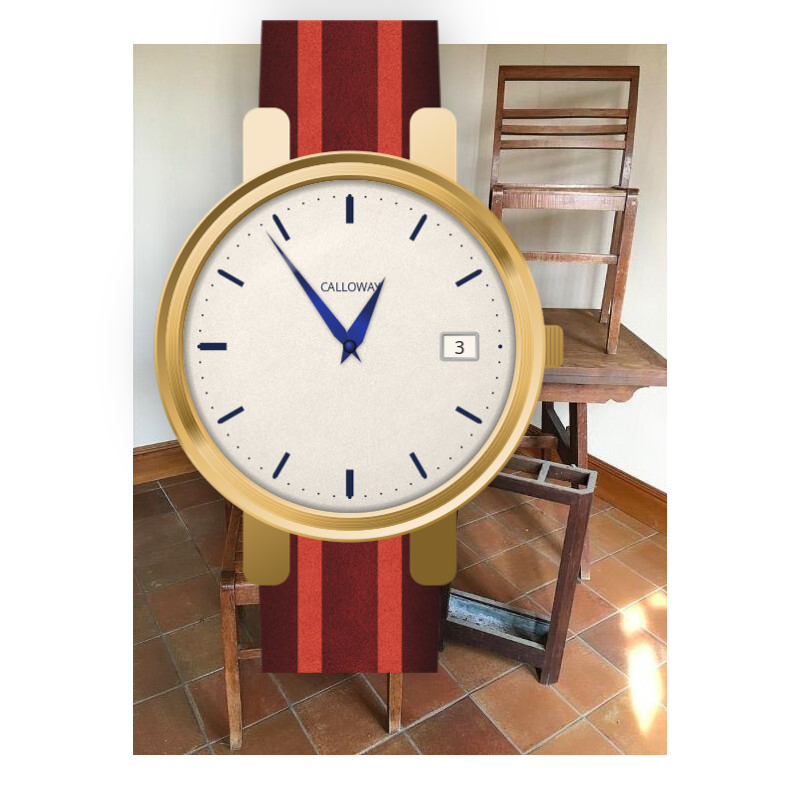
{"hour": 12, "minute": 54}
